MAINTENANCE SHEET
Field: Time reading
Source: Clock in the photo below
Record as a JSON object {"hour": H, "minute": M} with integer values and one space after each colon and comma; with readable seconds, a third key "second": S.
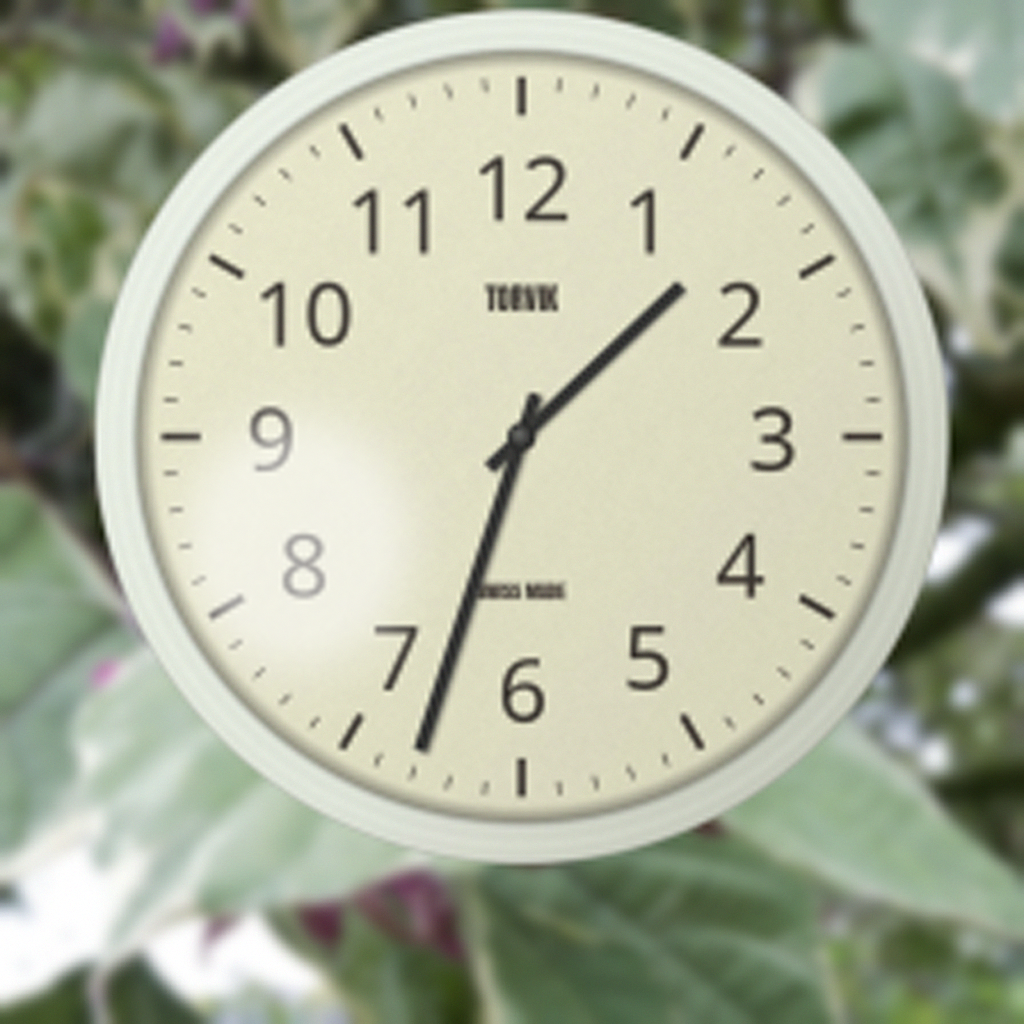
{"hour": 1, "minute": 33}
